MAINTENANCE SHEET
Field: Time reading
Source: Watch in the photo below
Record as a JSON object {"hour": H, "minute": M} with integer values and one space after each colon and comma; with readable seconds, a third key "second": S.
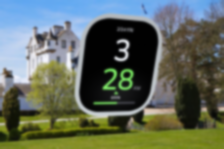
{"hour": 3, "minute": 28}
